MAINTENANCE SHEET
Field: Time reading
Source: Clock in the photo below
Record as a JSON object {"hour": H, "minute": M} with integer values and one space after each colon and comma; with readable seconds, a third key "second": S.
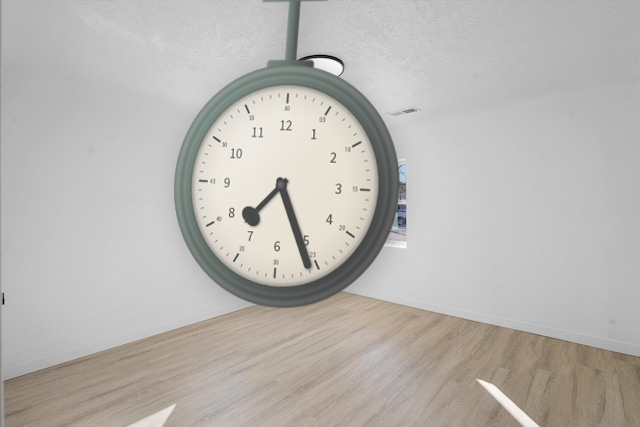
{"hour": 7, "minute": 26}
